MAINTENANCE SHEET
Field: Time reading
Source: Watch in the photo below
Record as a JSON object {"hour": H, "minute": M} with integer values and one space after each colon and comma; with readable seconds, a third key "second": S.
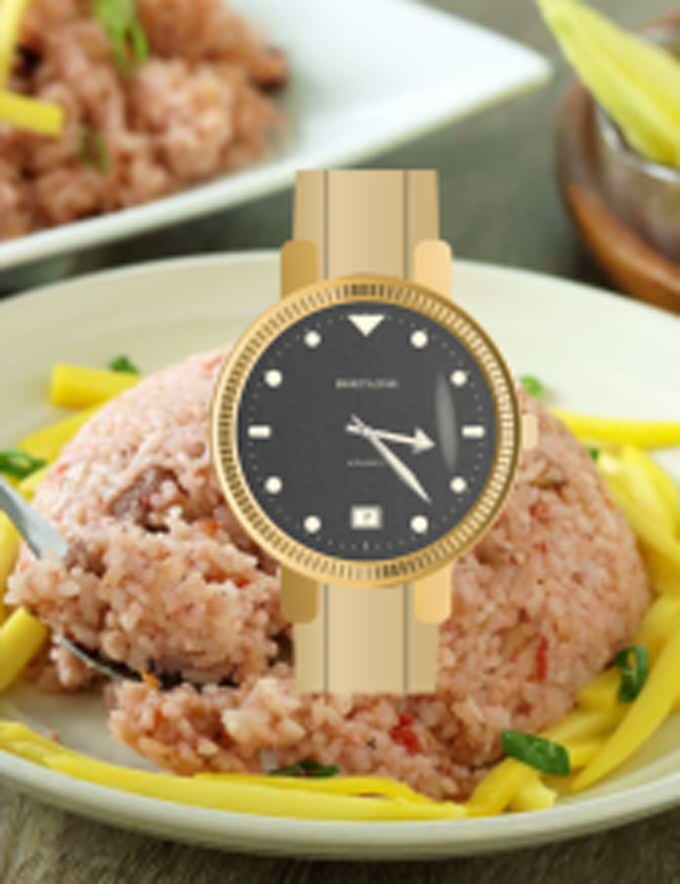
{"hour": 3, "minute": 23}
